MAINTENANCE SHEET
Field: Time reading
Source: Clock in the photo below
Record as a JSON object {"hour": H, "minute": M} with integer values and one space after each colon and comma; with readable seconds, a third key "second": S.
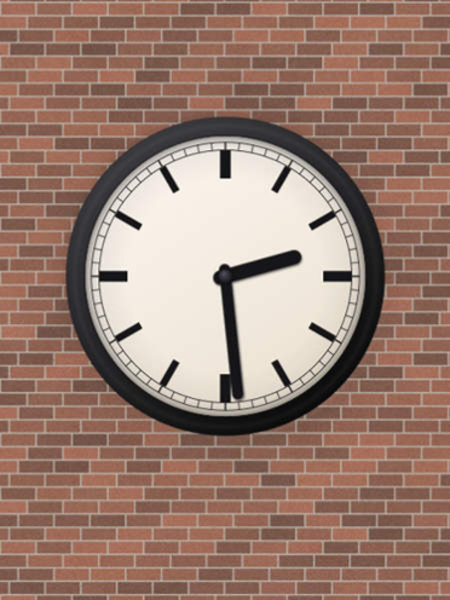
{"hour": 2, "minute": 29}
